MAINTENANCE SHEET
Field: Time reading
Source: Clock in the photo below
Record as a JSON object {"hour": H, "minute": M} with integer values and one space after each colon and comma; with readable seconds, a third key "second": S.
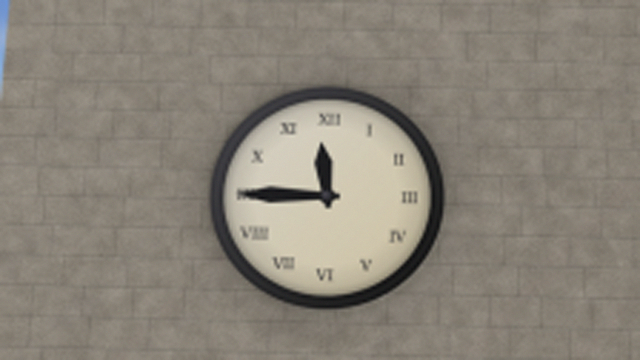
{"hour": 11, "minute": 45}
